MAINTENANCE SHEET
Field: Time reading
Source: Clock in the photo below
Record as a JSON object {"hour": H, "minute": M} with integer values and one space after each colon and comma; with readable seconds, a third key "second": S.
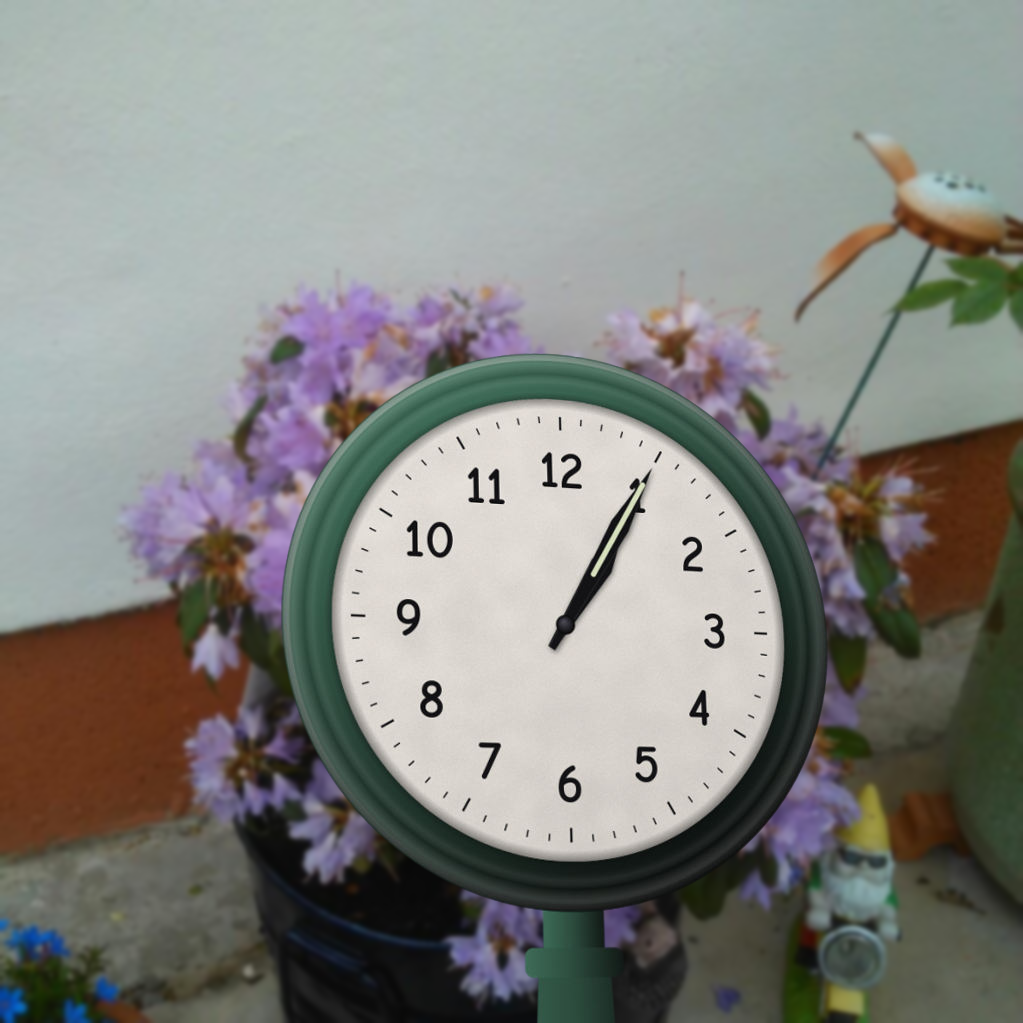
{"hour": 1, "minute": 5}
